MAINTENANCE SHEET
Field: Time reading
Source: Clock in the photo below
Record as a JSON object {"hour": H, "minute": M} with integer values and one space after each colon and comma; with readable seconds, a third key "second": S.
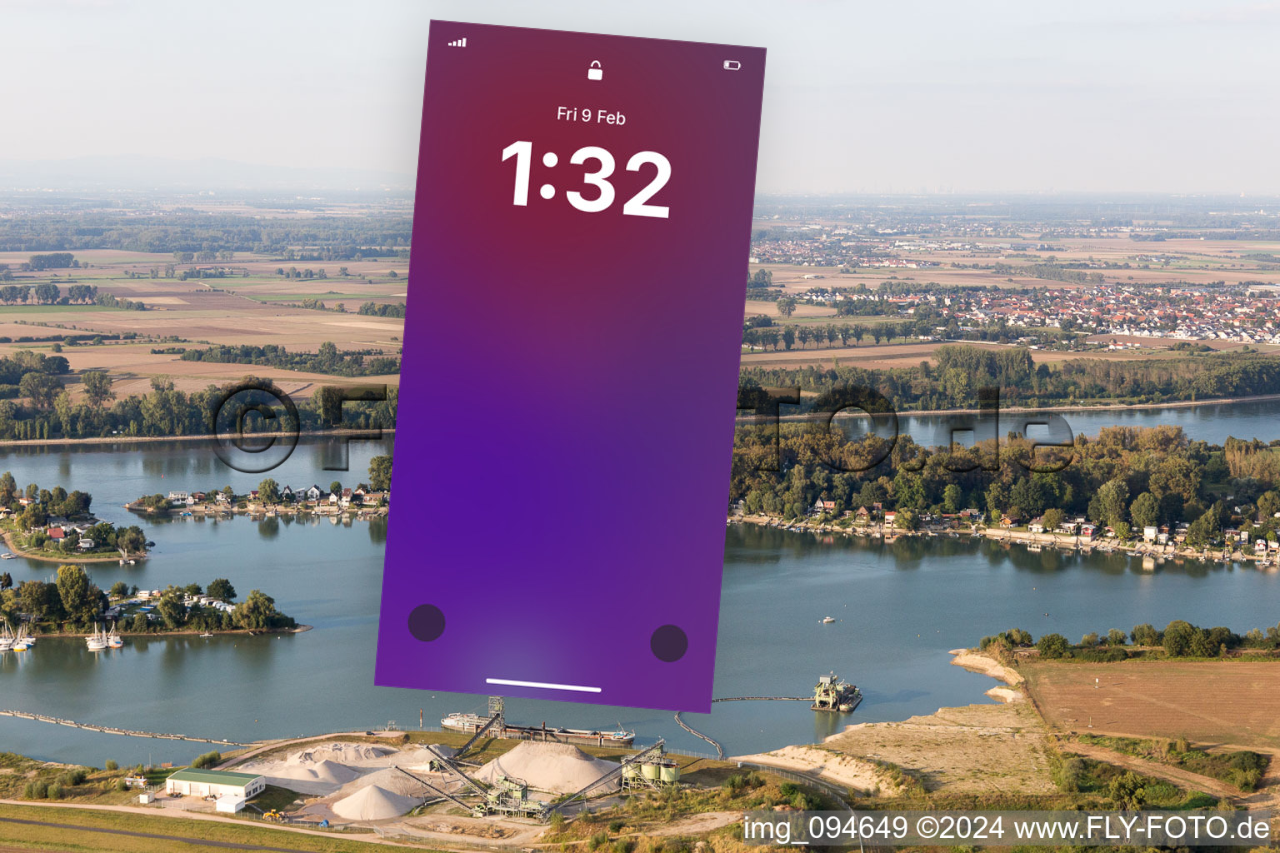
{"hour": 1, "minute": 32}
